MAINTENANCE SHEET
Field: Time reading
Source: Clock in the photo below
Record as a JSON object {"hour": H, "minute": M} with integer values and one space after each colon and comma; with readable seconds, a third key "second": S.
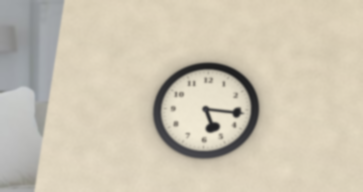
{"hour": 5, "minute": 16}
